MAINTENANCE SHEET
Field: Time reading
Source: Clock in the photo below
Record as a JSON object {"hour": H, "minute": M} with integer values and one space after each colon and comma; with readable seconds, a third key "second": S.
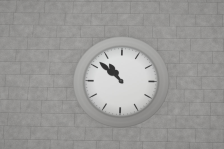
{"hour": 10, "minute": 52}
